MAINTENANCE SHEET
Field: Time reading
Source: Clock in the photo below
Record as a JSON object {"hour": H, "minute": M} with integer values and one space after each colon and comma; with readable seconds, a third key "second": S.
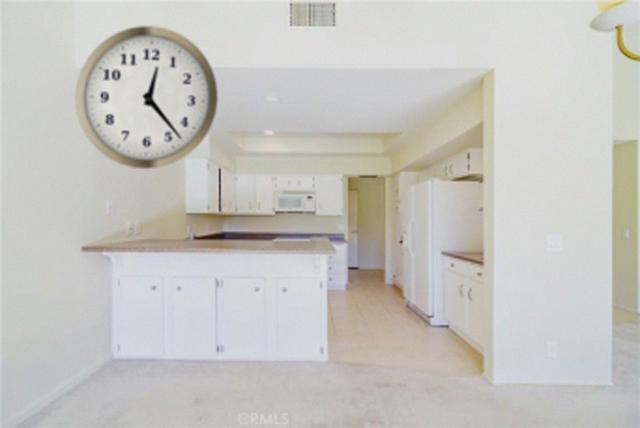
{"hour": 12, "minute": 23}
